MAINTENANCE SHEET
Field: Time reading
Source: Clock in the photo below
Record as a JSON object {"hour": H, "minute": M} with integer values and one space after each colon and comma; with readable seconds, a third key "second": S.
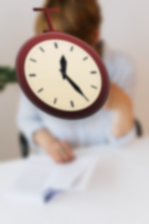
{"hour": 12, "minute": 25}
